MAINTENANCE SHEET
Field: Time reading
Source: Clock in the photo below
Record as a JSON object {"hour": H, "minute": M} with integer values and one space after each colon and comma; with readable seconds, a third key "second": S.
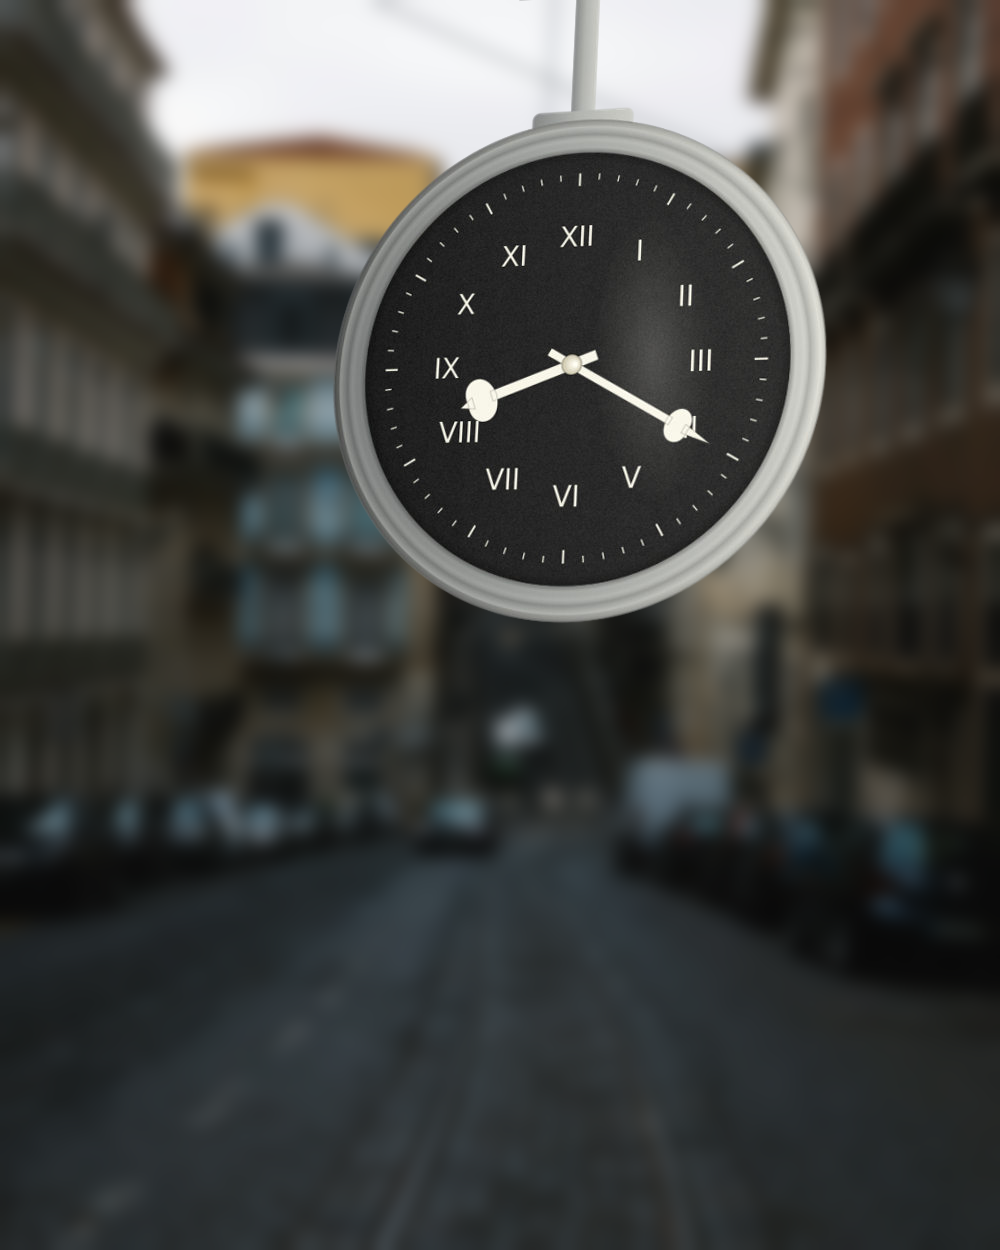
{"hour": 8, "minute": 20}
